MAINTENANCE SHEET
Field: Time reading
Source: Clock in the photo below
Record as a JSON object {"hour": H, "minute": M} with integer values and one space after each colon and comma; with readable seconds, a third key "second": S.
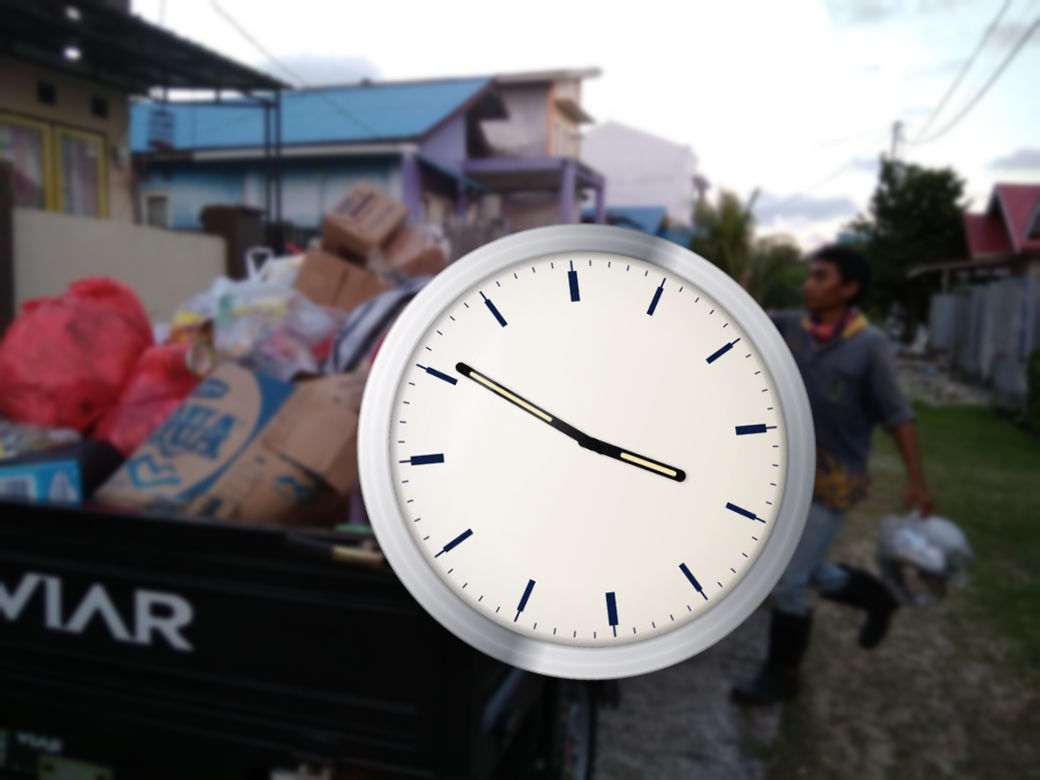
{"hour": 3, "minute": 51}
